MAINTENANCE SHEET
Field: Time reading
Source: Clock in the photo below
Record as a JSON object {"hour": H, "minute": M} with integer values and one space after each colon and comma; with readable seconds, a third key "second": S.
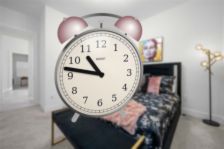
{"hour": 10, "minute": 47}
